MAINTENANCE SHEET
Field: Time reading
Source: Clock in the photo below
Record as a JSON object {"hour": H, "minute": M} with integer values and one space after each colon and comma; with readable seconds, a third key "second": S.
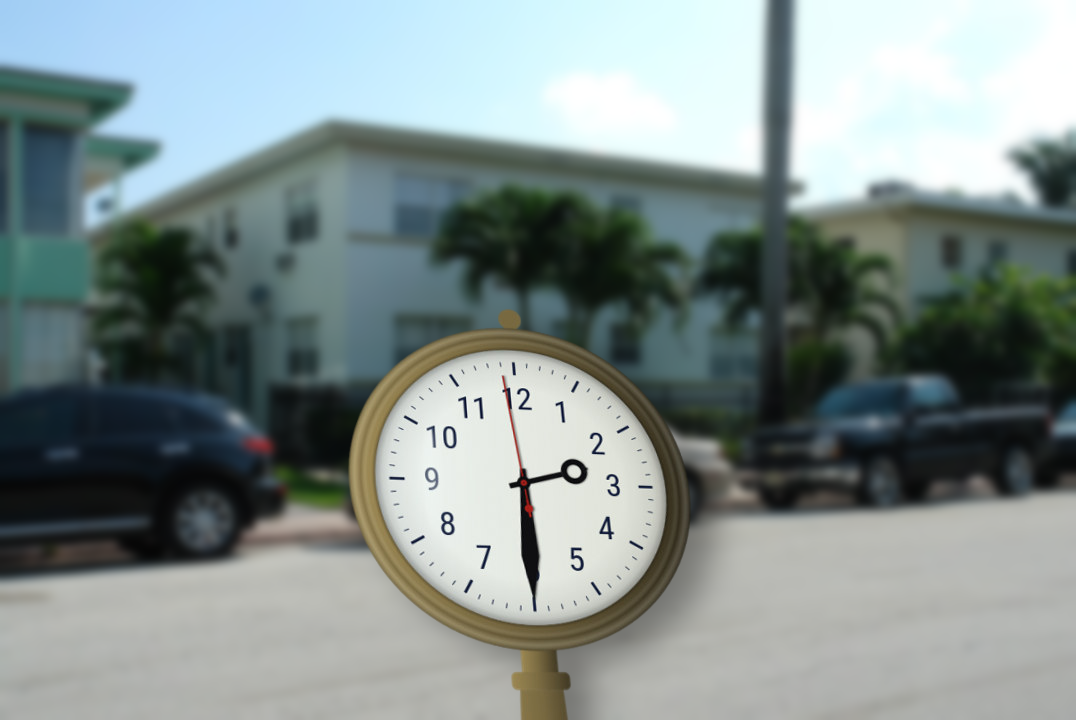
{"hour": 2, "minute": 29, "second": 59}
